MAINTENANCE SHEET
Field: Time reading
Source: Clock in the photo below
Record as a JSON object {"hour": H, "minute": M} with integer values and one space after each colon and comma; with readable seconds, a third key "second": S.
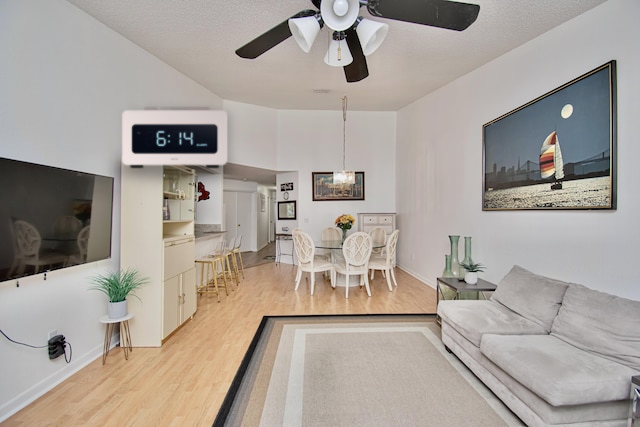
{"hour": 6, "minute": 14}
